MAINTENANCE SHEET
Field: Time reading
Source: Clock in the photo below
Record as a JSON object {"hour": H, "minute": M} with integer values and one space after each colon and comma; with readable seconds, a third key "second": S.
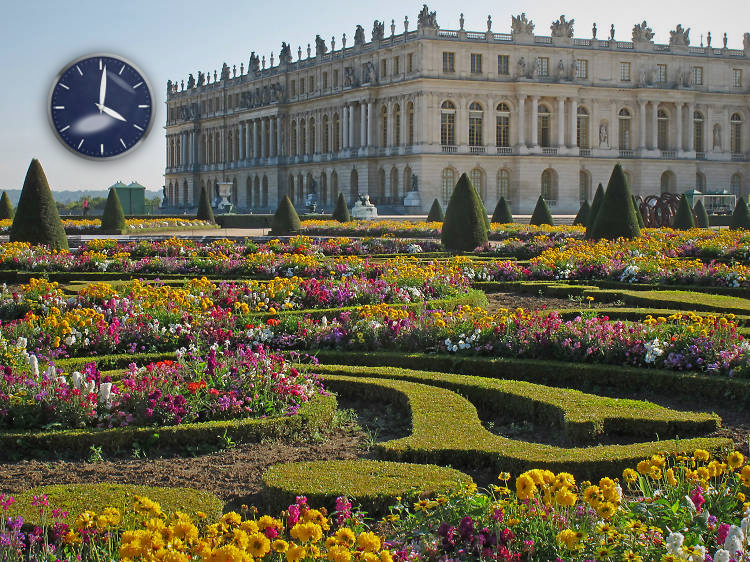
{"hour": 4, "minute": 1}
